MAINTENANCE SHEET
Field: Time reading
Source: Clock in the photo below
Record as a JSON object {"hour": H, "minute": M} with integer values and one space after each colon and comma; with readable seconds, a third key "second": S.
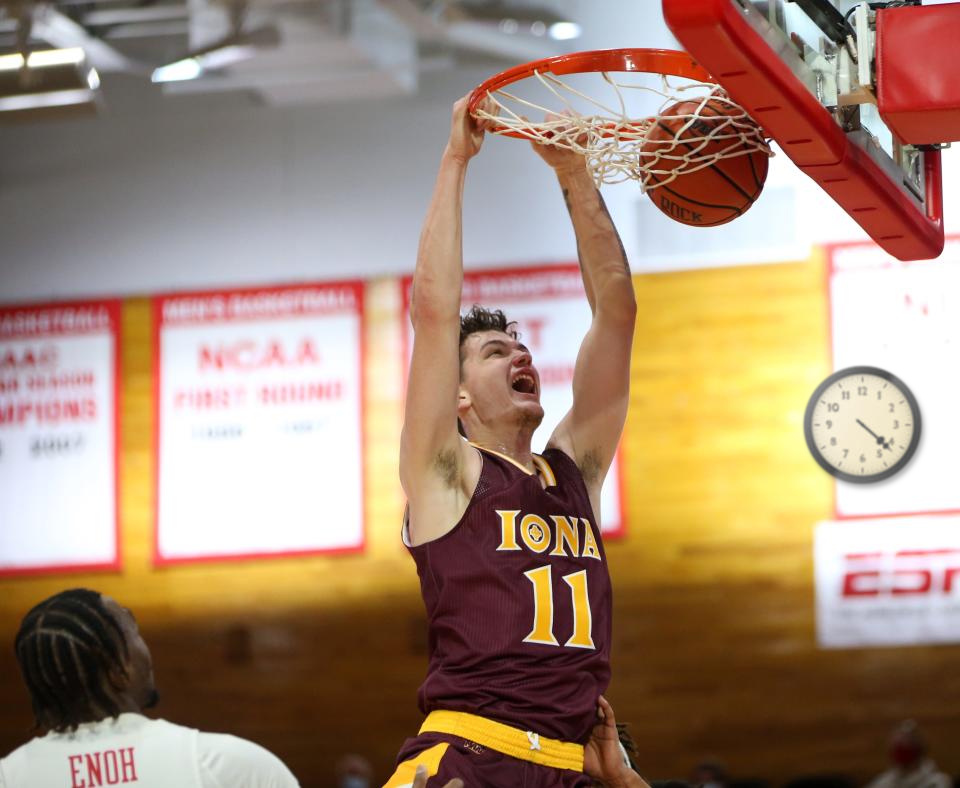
{"hour": 4, "minute": 22}
